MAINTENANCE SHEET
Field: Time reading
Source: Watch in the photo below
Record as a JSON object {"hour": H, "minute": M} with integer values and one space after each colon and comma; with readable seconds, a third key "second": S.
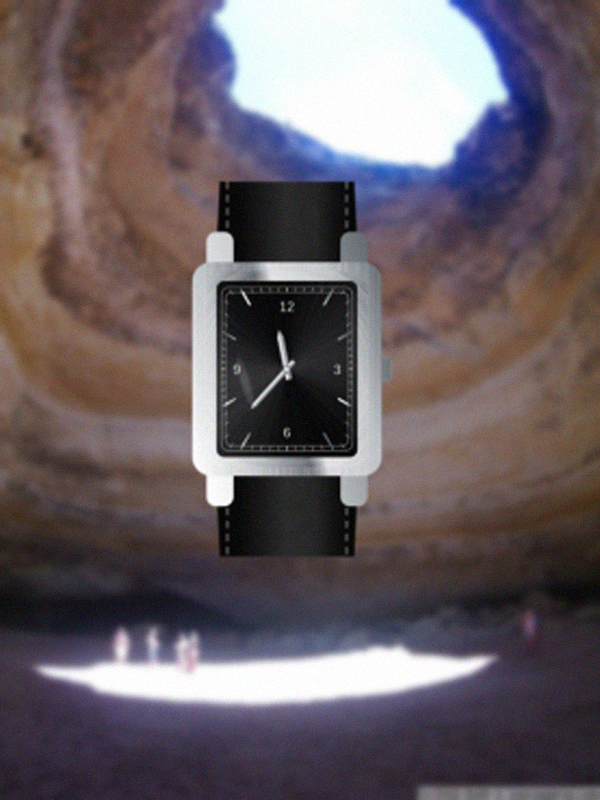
{"hour": 11, "minute": 37}
